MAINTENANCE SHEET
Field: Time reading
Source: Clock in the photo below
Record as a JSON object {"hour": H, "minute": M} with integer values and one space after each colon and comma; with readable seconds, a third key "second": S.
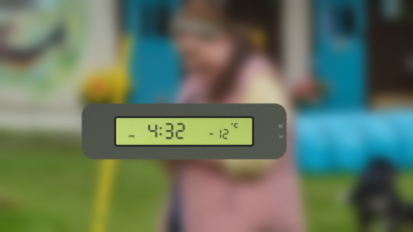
{"hour": 4, "minute": 32}
